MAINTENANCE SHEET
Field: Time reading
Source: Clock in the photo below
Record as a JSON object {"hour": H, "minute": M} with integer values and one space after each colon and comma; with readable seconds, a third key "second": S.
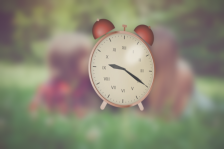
{"hour": 9, "minute": 20}
